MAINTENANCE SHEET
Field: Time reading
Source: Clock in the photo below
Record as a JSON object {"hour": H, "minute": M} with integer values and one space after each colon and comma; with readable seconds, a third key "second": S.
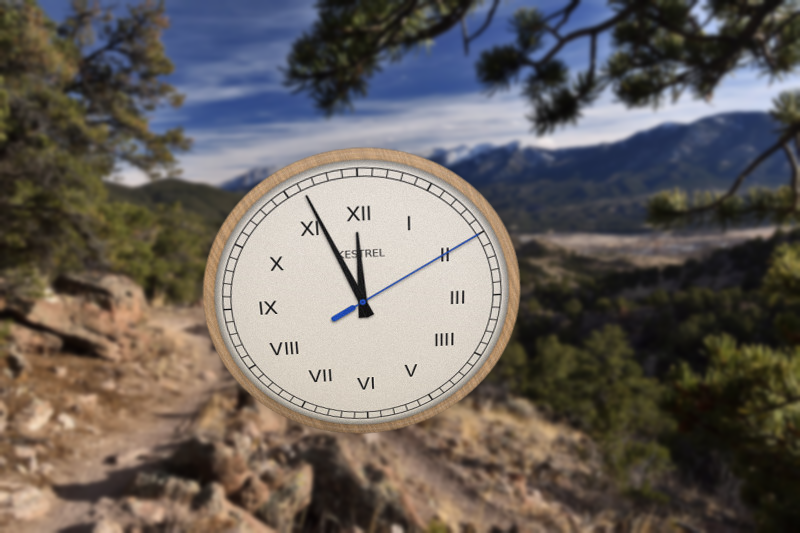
{"hour": 11, "minute": 56, "second": 10}
